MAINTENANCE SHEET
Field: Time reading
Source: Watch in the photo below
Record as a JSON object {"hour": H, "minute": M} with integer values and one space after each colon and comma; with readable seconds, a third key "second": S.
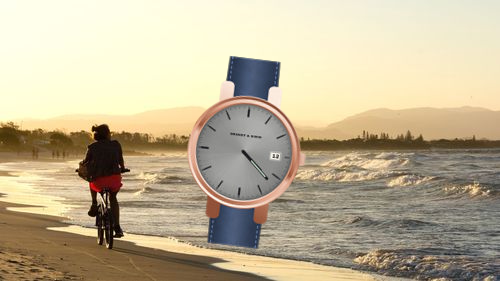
{"hour": 4, "minute": 22}
